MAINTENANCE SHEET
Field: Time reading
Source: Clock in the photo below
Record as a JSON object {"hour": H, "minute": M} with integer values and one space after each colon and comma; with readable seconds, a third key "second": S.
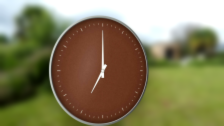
{"hour": 7, "minute": 0}
